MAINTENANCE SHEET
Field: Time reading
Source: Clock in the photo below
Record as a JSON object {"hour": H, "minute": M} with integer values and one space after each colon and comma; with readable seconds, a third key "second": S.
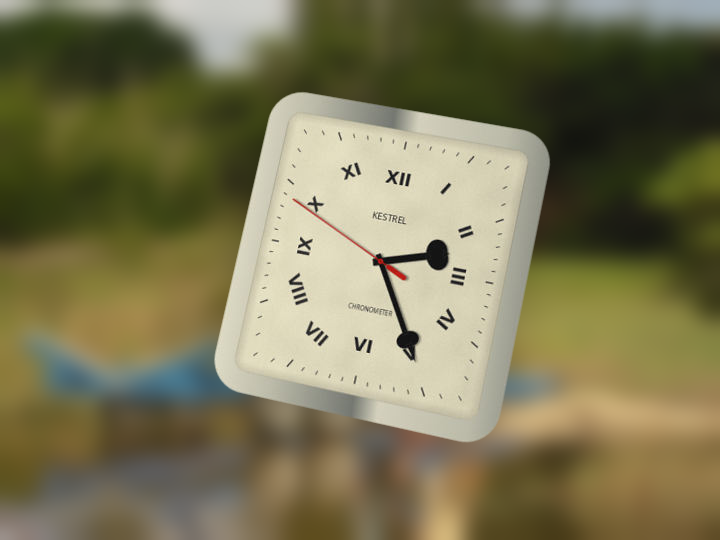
{"hour": 2, "minute": 24, "second": 49}
